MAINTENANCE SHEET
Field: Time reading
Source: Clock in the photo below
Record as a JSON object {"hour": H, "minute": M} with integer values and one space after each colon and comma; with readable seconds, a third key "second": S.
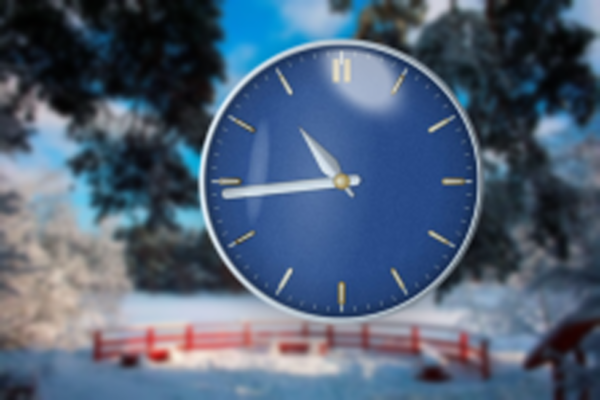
{"hour": 10, "minute": 44}
